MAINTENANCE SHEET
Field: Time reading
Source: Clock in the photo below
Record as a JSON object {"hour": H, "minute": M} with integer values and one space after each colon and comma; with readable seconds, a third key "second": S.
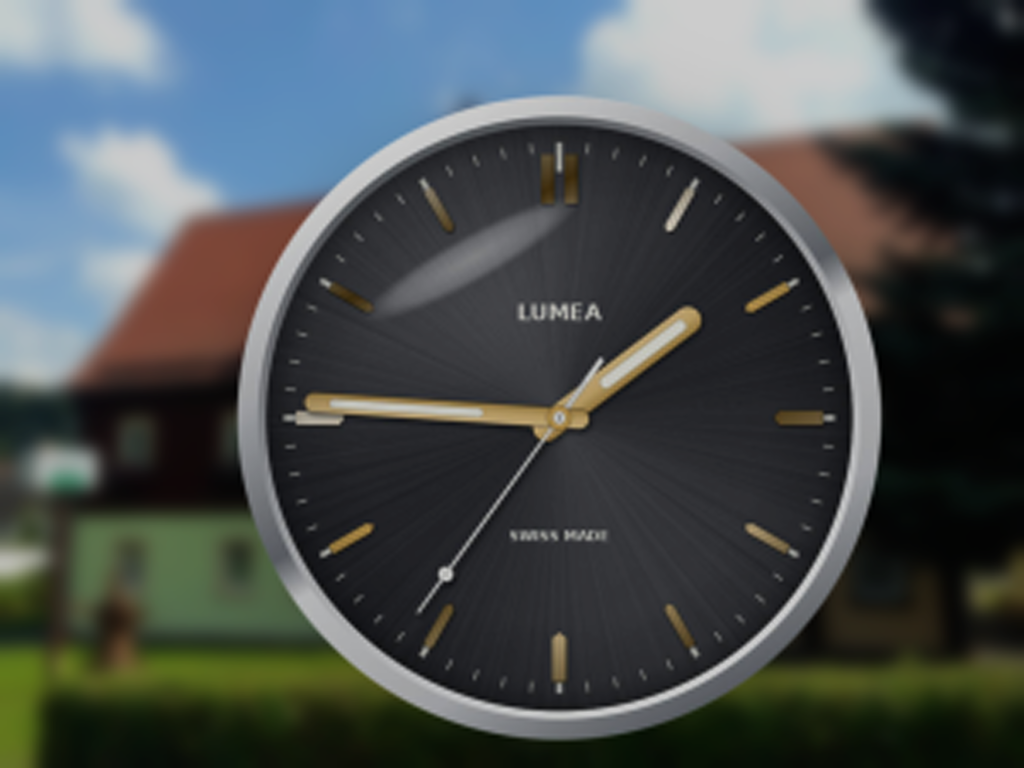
{"hour": 1, "minute": 45, "second": 36}
